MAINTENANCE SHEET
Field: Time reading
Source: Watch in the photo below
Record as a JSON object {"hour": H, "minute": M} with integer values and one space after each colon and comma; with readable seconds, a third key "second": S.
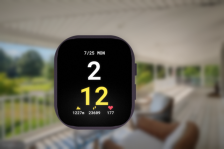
{"hour": 2, "minute": 12}
